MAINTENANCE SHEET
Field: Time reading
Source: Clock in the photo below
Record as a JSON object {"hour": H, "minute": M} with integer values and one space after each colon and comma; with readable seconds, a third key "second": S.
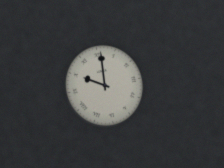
{"hour": 10, "minute": 1}
